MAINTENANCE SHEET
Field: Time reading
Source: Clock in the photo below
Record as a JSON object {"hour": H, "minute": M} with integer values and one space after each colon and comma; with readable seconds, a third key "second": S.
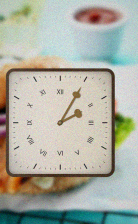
{"hour": 2, "minute": 5}
